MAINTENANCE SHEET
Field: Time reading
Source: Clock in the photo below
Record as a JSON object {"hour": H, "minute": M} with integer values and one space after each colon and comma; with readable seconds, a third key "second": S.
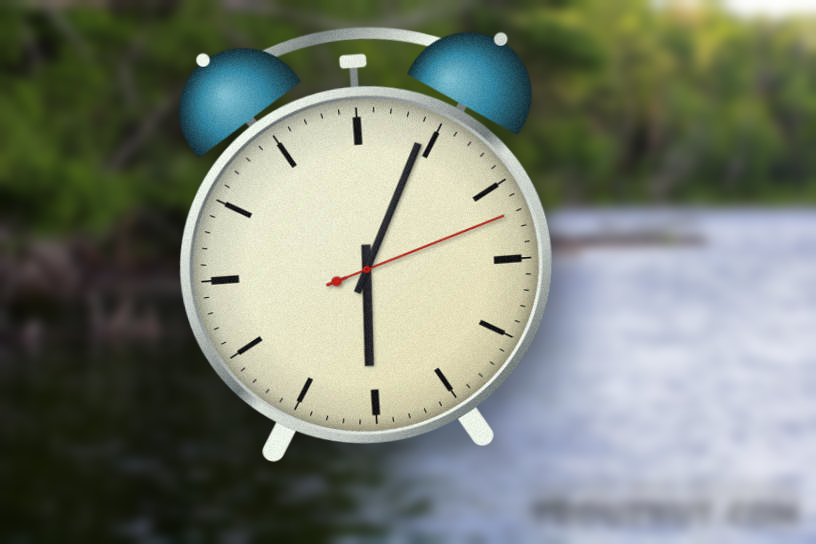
{"hour": 6, "minute": 4, "second": 12}
